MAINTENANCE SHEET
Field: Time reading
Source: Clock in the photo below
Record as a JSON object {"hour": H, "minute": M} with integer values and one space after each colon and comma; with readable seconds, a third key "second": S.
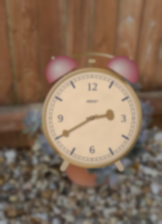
{"hour": 2, "minute": 40}
